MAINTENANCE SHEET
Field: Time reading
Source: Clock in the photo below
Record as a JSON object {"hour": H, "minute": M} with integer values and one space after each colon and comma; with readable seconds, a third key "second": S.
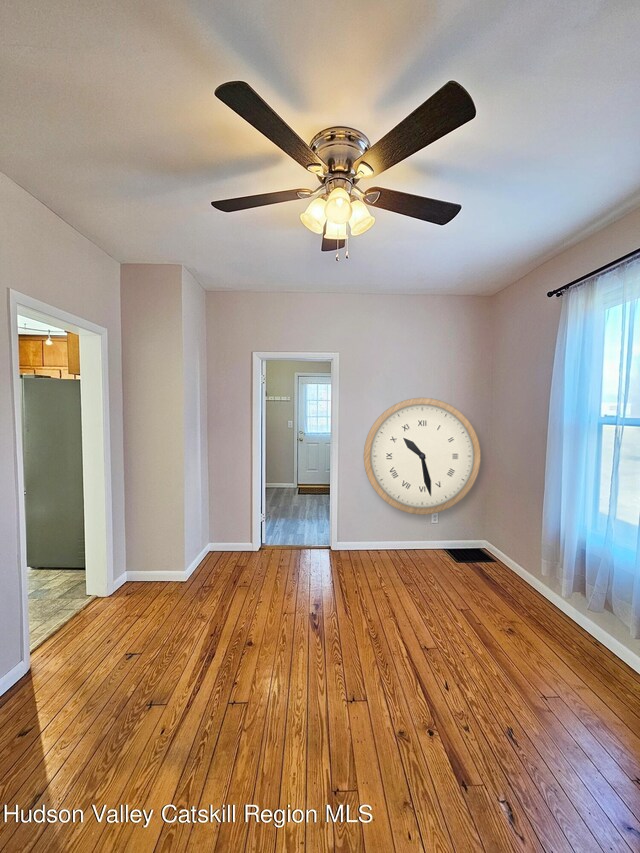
{"hour": 10, "minute": 28}
